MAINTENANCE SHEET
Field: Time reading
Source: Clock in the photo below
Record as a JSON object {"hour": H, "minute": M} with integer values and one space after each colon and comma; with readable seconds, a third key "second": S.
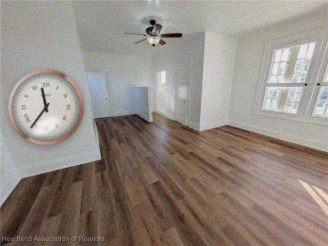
{"hour": 11, "minute": 36}
